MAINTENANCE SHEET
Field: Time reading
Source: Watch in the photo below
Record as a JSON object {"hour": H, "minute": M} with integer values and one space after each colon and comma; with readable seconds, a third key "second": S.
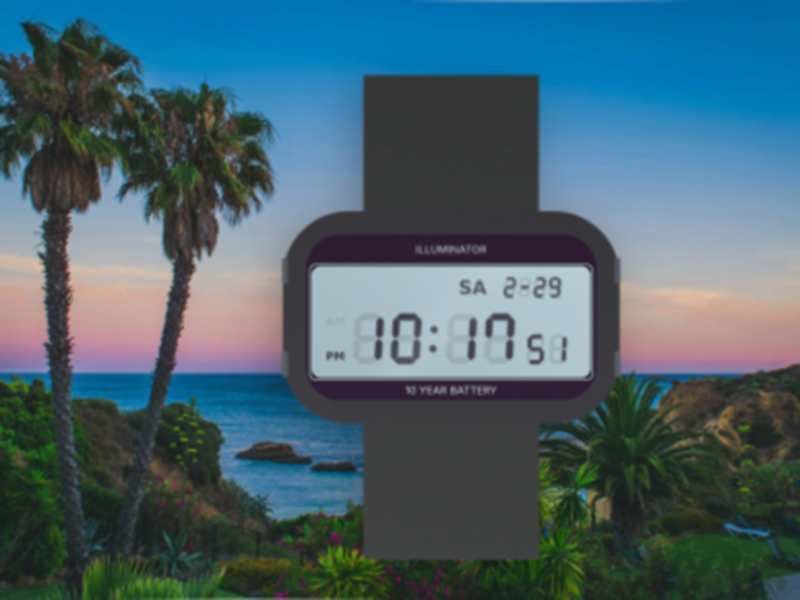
{"hour": 10, "minute": 17, "second": 51}
